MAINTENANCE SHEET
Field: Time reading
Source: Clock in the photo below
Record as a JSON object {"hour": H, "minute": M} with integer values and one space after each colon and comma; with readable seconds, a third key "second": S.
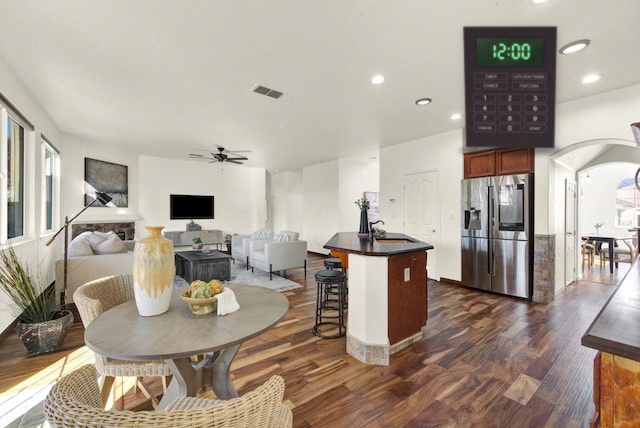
{"hour": 12, "minute": 0}
